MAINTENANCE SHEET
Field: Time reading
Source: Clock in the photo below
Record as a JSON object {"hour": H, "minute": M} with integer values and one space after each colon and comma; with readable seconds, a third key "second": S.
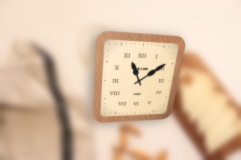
{"hour": 11, "minute": 9}
